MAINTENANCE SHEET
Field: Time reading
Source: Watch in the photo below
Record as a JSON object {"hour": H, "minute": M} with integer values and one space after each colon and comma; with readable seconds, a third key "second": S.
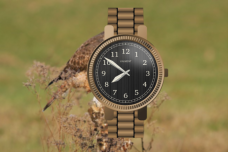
{"hour": 7, "minute": 51}
